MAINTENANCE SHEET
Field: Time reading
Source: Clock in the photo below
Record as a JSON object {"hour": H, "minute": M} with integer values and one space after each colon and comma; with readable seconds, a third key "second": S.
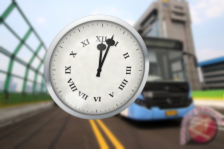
{"hour": 12, "minute": 3}
